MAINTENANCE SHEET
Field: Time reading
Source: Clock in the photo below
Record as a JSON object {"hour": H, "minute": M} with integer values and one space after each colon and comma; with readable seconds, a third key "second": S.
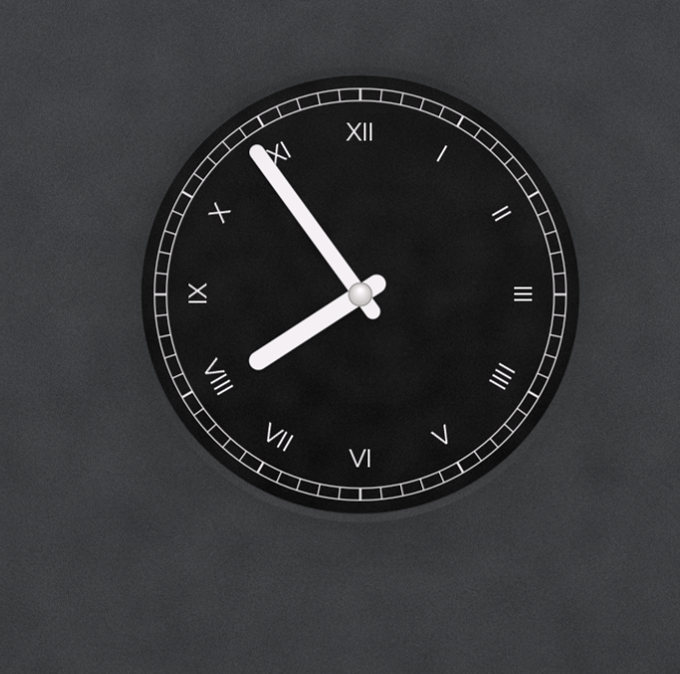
{"hour": 7, "minute": 54}
